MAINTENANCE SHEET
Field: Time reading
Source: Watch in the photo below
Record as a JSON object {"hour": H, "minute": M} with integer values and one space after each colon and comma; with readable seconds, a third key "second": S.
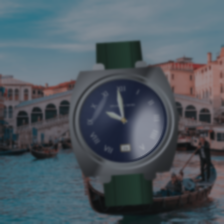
{"hour": 9, "minute": 59}
